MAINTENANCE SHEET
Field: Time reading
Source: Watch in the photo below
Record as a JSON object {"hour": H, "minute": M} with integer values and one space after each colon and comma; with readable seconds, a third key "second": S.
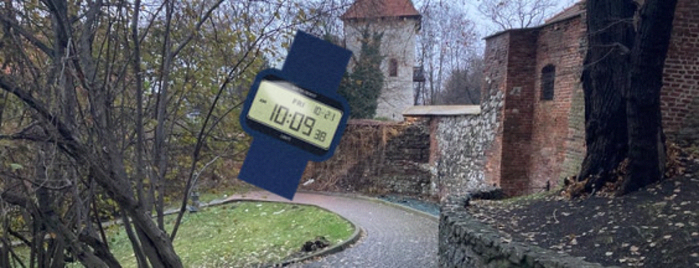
{"hour": 10, "minute": 9, "second": 38}
